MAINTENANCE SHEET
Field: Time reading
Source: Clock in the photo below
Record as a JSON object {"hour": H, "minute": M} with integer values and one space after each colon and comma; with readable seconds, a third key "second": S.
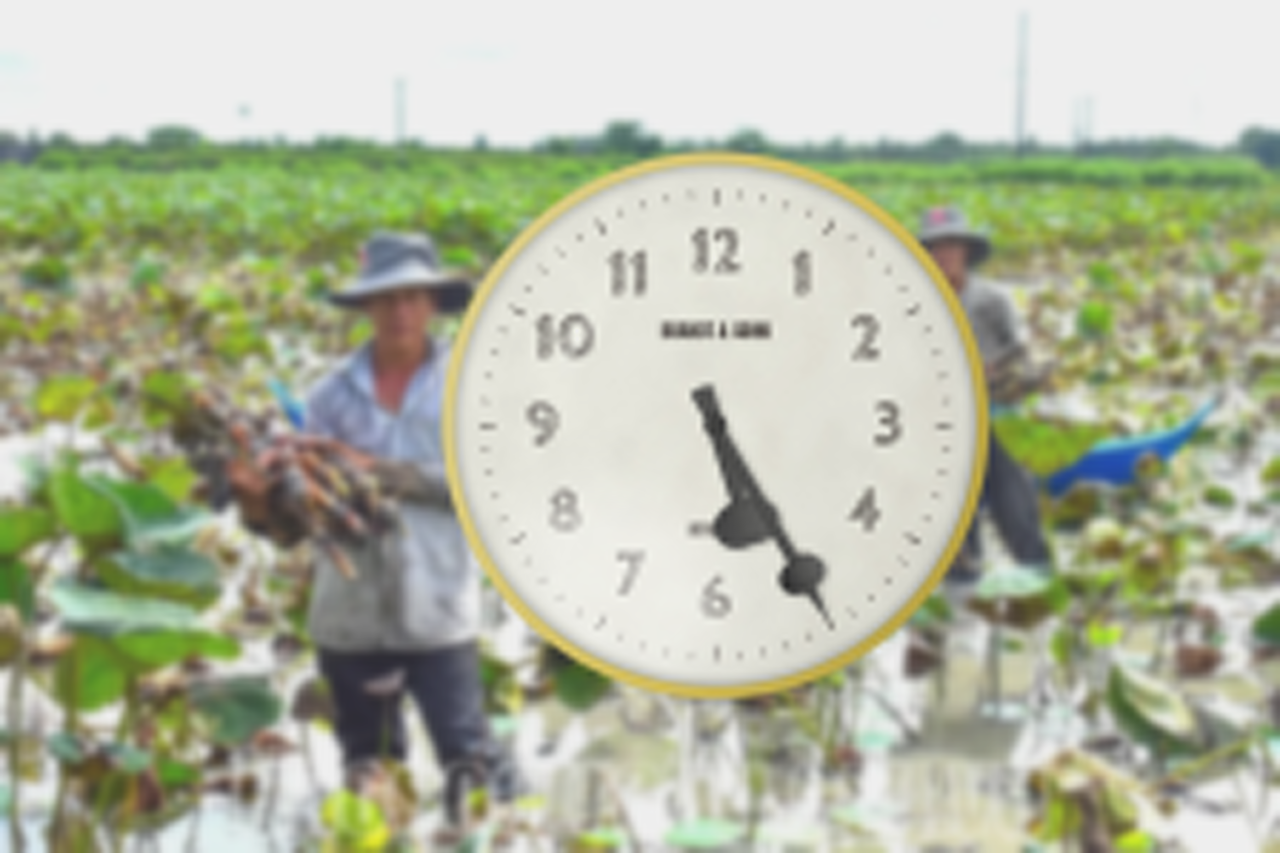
{"hour": 5, "minute": 25}
